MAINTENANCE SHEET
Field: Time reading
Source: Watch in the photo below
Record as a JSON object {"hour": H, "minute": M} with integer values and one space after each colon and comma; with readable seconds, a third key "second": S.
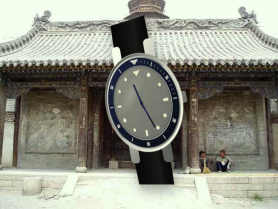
{"hour": 11, "minute": 26}
